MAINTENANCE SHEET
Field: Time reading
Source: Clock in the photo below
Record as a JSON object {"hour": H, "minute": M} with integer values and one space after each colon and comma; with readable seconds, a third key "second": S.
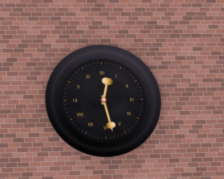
{"hour": 12, "minute": 28}
